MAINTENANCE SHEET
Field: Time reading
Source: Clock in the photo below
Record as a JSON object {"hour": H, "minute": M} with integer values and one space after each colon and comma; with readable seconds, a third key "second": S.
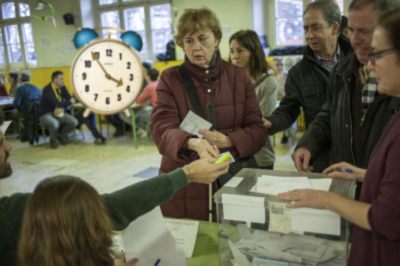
{"hour": 3, "minute": 54}
